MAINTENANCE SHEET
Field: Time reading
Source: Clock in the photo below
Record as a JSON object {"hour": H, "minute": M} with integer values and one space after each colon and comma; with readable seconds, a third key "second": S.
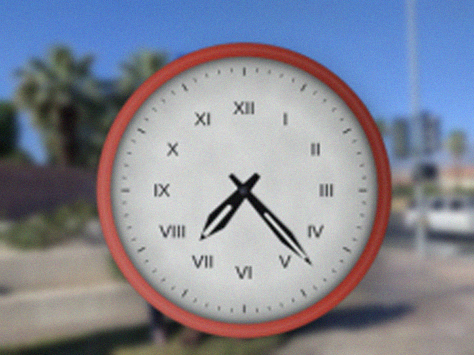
{"hour": 7, "minute": 23}
